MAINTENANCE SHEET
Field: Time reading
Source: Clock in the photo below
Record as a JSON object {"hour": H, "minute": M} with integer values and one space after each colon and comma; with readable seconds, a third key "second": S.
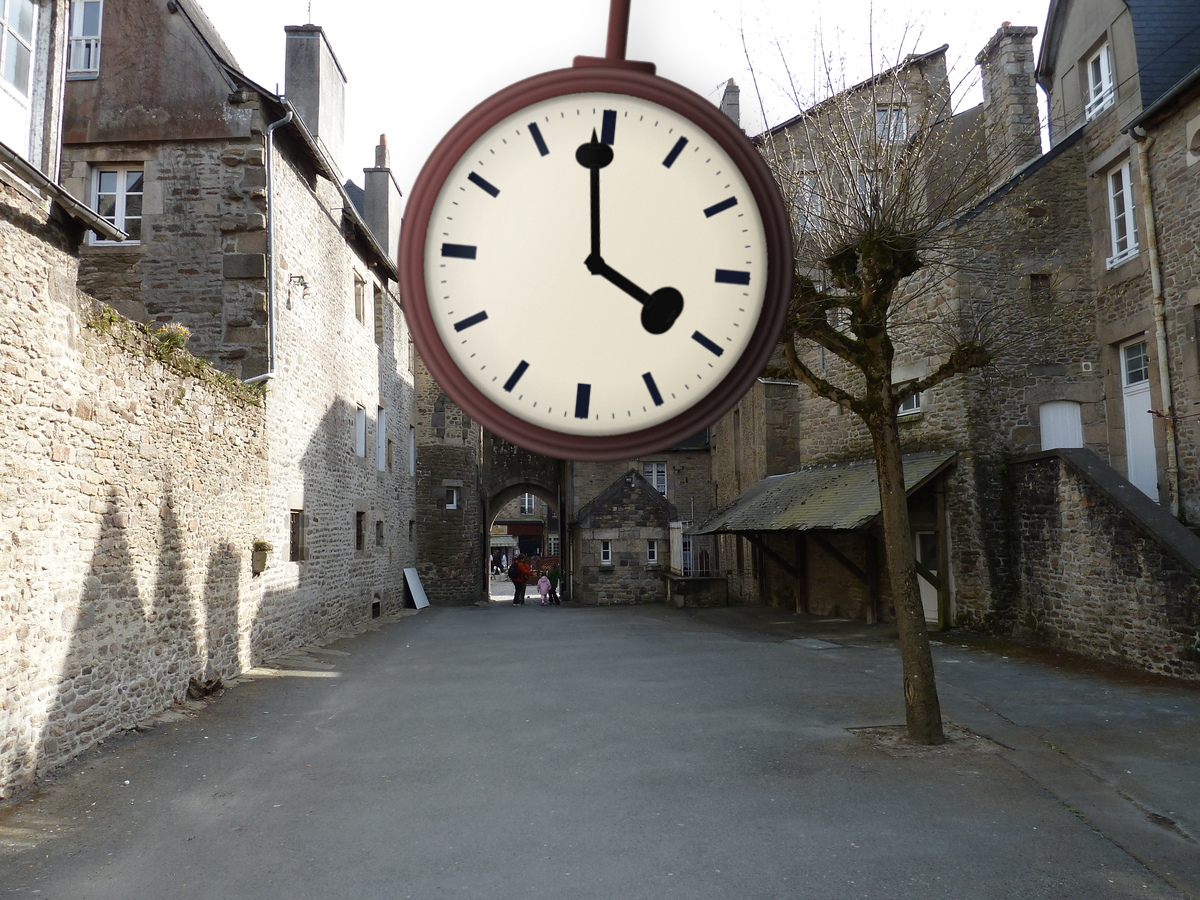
{"hour": 3, "minute": 59}
